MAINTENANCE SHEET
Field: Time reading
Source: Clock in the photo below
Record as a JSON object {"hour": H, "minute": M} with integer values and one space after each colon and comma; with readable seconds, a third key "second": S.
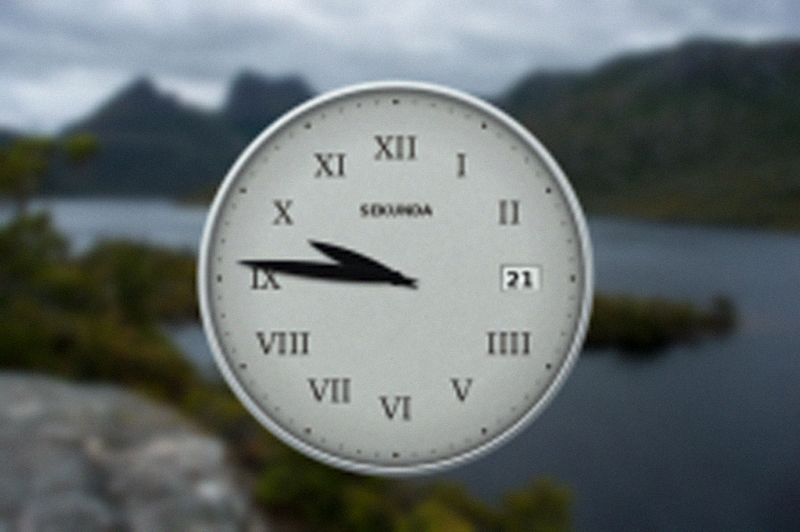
{"hour": 9, "minute": 46}
